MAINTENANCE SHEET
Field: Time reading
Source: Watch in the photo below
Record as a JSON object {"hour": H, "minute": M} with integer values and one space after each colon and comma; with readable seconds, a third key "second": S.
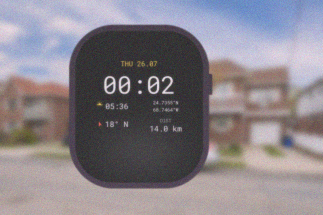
{"hour": 0, "minute": 2}
